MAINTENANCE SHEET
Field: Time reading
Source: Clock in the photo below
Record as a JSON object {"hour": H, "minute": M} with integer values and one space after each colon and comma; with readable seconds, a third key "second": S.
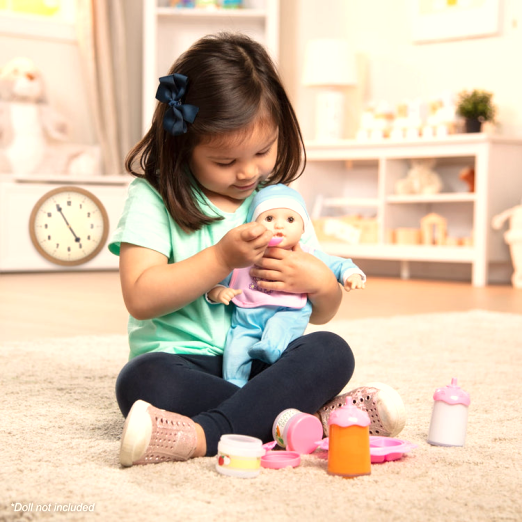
{"hour": 4, "minute": 55}
